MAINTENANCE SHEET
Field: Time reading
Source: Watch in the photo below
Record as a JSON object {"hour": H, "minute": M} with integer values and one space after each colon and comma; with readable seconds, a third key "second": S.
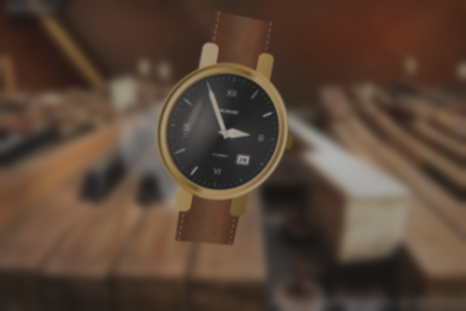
{"hour": 2, "minute": 55}
